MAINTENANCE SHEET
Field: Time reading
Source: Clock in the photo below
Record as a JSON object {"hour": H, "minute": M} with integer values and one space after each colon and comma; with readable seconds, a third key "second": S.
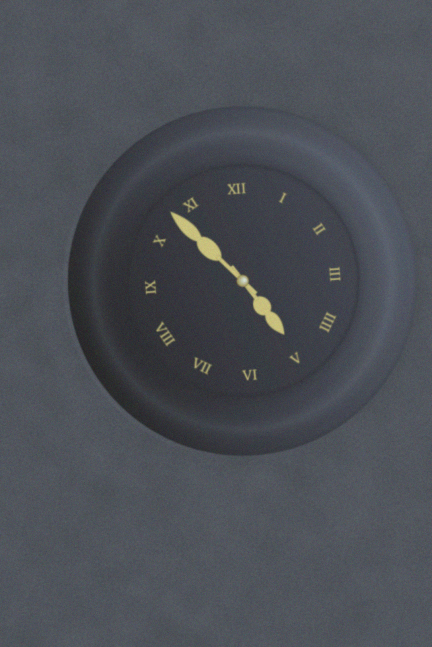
{"hour": 4, "minute": 53}
